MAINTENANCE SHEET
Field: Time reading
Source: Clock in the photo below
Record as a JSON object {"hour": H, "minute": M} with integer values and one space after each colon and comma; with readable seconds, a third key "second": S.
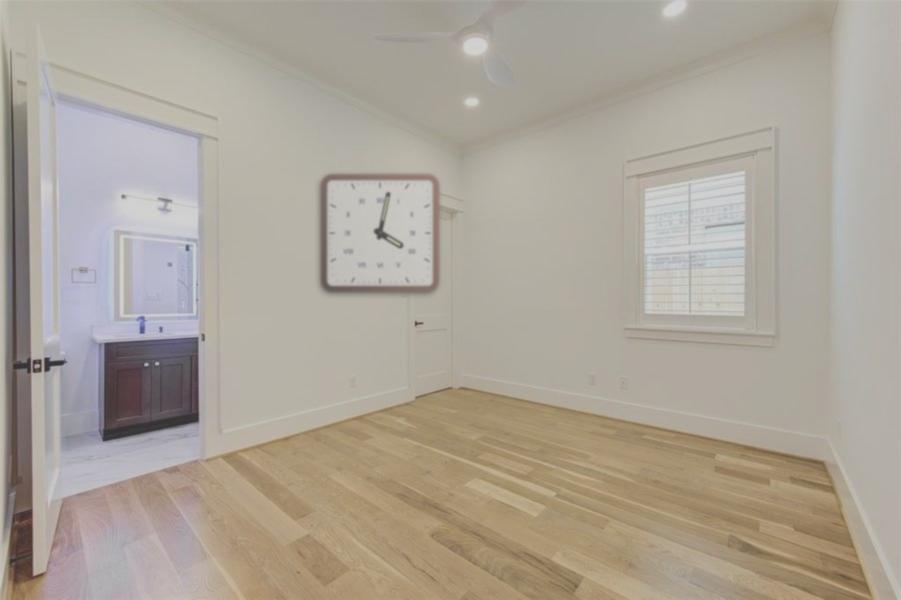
{"hour": 4, "minute": 2}
